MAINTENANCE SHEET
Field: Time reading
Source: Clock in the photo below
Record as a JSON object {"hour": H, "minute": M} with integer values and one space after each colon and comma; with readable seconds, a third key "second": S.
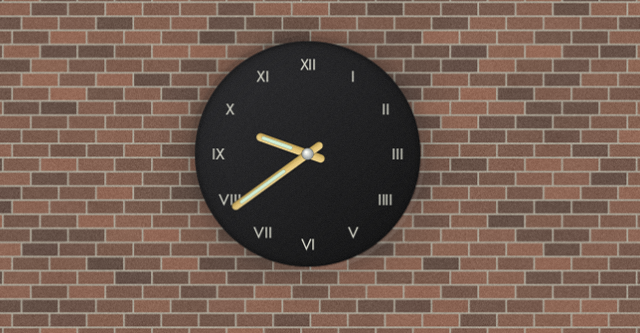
{"hour": 9, "minute": 39}
